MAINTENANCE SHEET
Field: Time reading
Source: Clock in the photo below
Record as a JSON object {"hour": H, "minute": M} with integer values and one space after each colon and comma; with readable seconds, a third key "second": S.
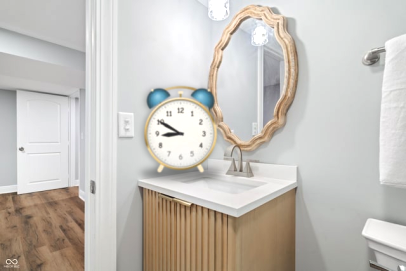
{"hour": 8, "minute": 50}
